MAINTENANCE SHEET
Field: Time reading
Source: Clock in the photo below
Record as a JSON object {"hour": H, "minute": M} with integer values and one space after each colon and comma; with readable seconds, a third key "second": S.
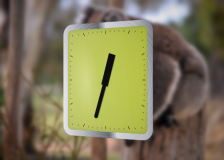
{"hour": 12, "minute": 33}
